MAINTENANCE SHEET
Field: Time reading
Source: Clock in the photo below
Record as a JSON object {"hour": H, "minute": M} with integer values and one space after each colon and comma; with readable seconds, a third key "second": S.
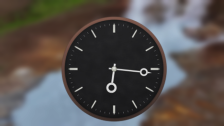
{"hour": 6, "minute": 16}
